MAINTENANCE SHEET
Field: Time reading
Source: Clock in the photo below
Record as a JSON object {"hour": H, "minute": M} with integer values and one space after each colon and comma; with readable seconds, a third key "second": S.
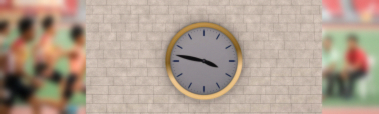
{"hour": 3, "minute": 47}
